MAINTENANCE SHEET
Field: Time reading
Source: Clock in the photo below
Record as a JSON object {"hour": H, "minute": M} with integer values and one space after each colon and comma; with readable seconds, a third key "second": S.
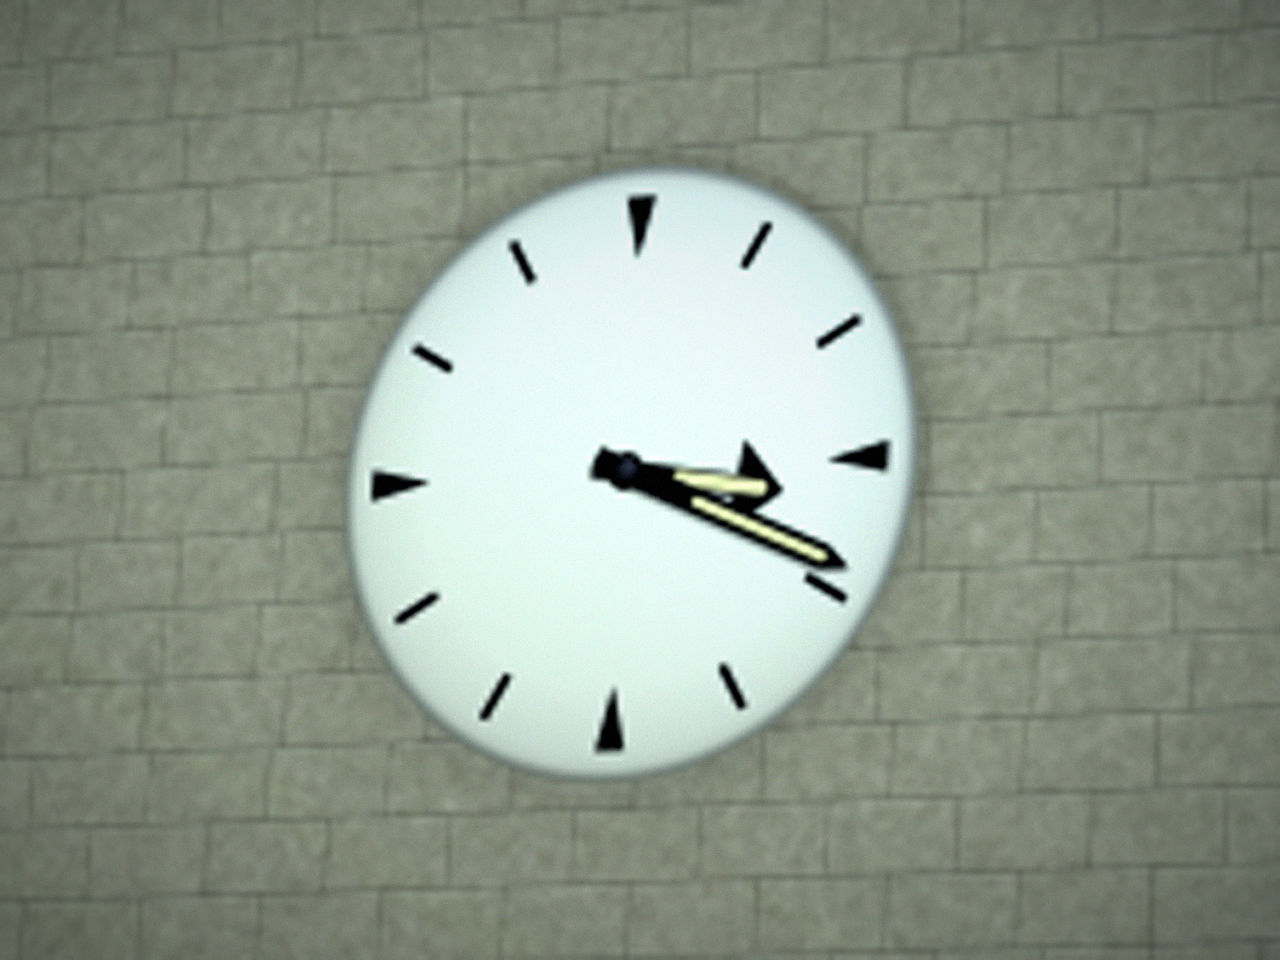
{"hour": 3, "minute": 19}
